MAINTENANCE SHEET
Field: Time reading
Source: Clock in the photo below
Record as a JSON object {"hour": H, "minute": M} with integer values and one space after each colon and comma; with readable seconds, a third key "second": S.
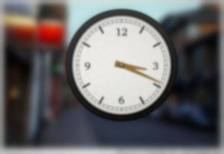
{"hour": 3, "minute": 19}
